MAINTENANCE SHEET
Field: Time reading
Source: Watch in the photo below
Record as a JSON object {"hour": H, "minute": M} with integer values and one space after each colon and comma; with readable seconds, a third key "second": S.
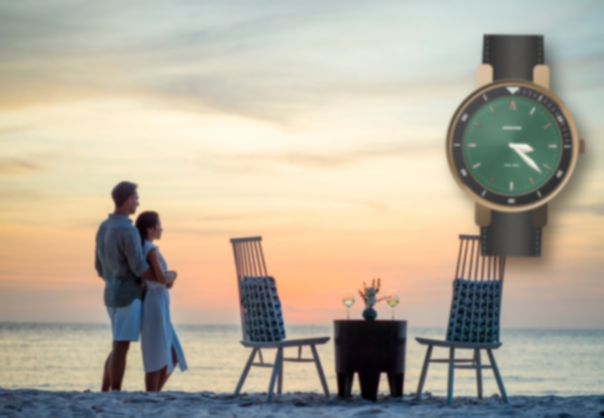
{"hour": 3, "minute": 22}
